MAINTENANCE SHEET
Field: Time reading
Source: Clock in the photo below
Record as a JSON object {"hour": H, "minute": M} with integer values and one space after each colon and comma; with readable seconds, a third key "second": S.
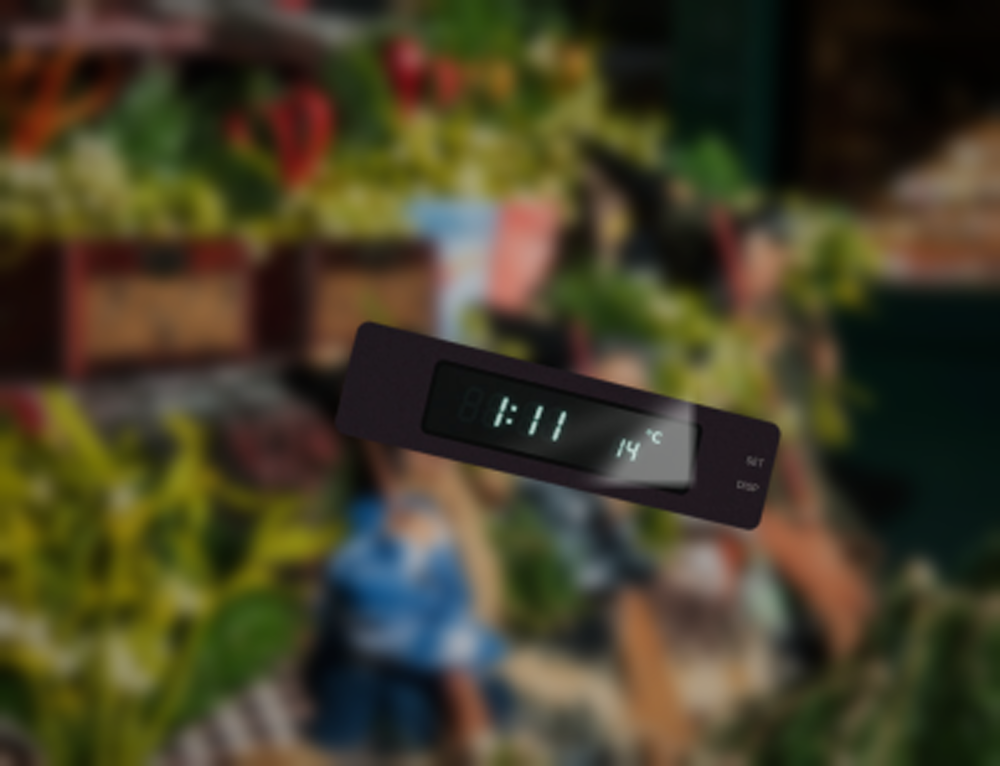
{"hour": 1, "minute": 11}
